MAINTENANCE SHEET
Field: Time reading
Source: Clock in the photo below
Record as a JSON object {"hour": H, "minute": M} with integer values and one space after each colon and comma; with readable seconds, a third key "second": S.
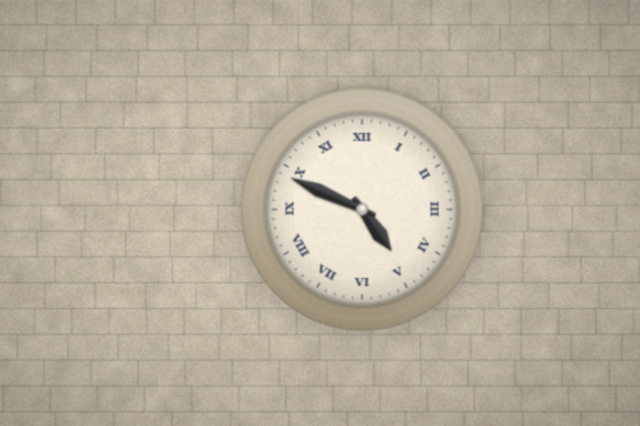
{"hour": 4, "minute": 49}
